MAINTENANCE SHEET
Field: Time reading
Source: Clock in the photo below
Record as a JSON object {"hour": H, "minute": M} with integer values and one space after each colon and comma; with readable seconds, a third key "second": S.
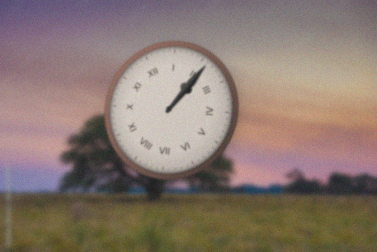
{"hour": 2, "minute": 11}
